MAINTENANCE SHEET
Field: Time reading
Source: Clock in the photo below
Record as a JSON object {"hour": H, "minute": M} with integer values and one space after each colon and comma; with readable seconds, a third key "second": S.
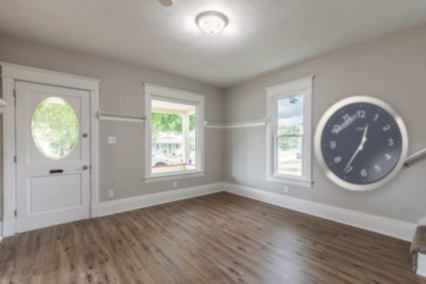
{"hour": 12, "minute": 36}
